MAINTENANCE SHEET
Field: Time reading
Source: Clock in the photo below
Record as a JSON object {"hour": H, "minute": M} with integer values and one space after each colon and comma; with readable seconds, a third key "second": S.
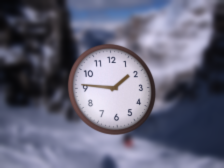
{"hour": 1, "minute": 46}
